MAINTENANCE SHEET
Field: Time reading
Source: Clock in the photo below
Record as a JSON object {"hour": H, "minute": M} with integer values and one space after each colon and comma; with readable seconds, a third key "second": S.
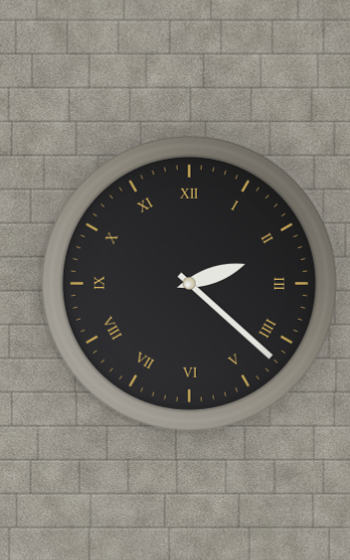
{"hour": 2, "minute": 22}
